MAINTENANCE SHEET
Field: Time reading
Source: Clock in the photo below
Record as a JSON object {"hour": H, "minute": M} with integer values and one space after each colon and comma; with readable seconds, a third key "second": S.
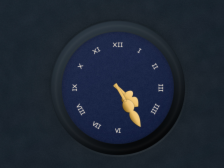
{"hour": 4, "minute": 25}
